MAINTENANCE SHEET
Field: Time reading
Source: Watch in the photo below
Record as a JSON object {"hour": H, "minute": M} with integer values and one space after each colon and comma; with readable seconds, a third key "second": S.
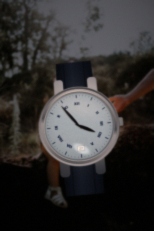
{"hour": 3, "minute": 54}
